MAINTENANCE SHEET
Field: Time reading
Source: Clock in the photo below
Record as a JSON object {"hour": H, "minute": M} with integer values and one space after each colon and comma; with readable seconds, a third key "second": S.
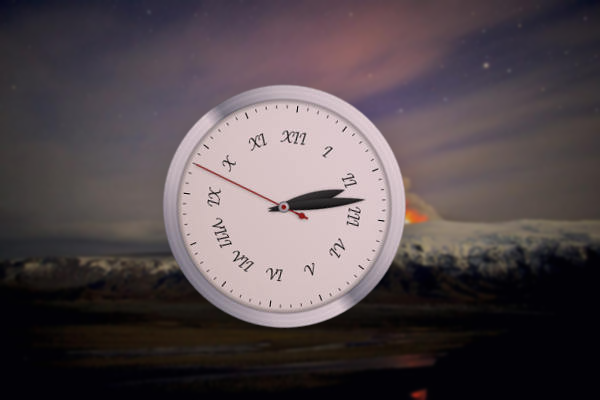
{"hour": 2, "minute": 12, "second": 48}
